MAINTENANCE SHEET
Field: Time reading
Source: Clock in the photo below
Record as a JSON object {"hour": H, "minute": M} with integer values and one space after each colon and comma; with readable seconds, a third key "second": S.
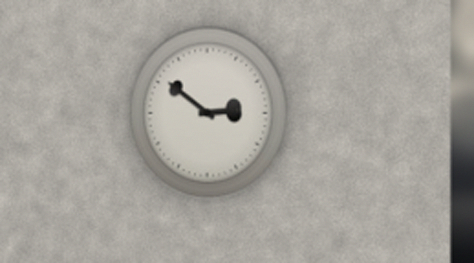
{"hour": 2, "minute": 51}
